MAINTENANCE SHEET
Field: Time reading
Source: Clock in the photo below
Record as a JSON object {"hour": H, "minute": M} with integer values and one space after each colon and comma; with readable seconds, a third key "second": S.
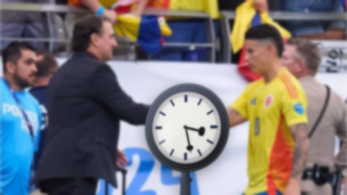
{"hour": 3, "minute": 28}
